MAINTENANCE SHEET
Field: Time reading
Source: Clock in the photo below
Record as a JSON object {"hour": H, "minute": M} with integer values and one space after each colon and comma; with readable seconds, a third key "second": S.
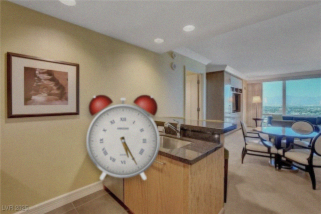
{"hour": 5, "minute": 25}
